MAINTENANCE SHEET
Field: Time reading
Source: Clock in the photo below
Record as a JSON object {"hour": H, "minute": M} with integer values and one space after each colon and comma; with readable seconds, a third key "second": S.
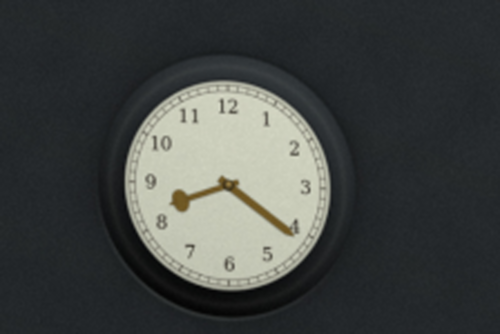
{"hour": 8, "minute": 21}
